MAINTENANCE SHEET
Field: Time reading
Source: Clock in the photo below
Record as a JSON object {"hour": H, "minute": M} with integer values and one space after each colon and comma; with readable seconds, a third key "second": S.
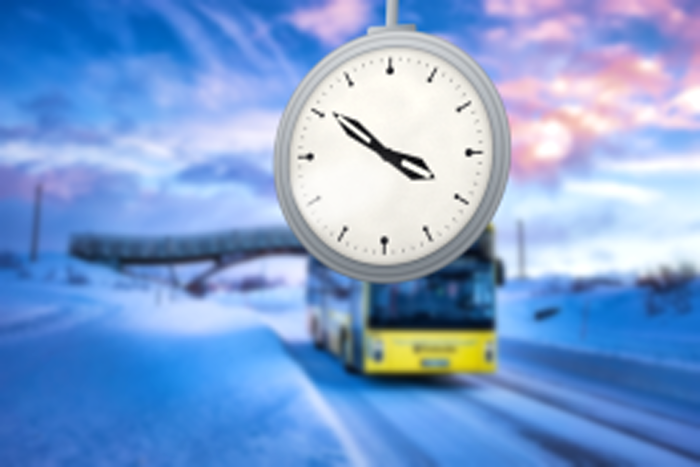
{"hour": 3, "minute": 51}
